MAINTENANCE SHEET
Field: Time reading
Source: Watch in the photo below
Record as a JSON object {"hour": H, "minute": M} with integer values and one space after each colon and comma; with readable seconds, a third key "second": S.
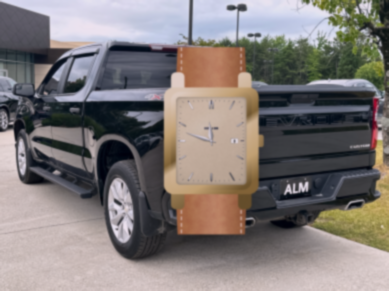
{"hour": 11, "minute": 48}
